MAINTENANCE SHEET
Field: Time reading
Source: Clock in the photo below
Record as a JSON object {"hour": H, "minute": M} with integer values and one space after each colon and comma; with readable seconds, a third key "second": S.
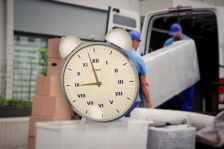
{"hour": 8, "minute": 58}
